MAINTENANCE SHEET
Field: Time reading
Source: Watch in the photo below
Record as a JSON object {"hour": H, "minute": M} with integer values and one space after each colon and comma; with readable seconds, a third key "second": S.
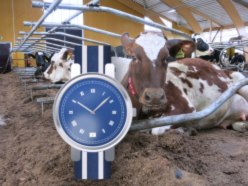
{"hour": 10, "minute": 8}
